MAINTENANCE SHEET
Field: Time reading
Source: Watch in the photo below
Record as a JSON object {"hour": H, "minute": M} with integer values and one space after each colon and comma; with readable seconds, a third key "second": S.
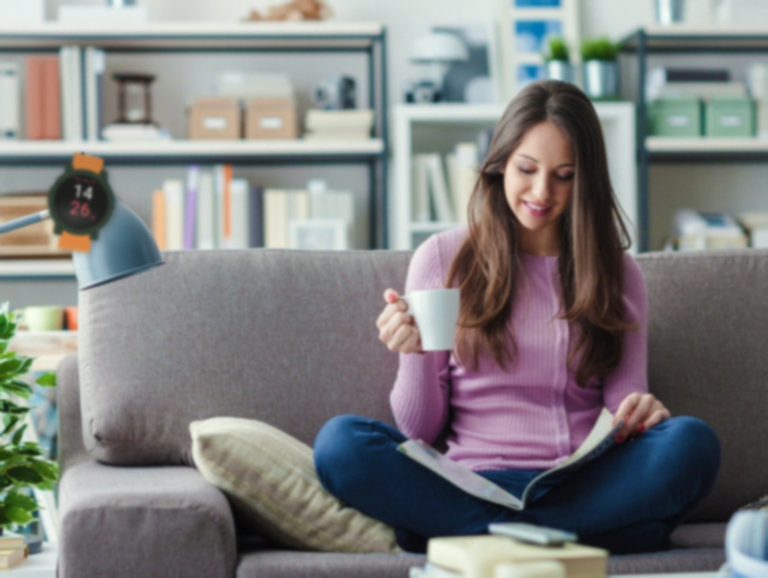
{"hour": 14, "minute": 26}
